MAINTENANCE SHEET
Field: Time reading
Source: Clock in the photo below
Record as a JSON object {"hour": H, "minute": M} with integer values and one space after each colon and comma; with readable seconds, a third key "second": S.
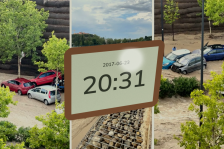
{"hour": 20, "minute": 31}
